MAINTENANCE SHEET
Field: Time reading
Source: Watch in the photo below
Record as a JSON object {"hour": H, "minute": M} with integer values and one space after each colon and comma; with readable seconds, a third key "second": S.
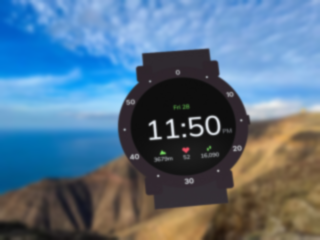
{"hour": 11, "minute": 50}
